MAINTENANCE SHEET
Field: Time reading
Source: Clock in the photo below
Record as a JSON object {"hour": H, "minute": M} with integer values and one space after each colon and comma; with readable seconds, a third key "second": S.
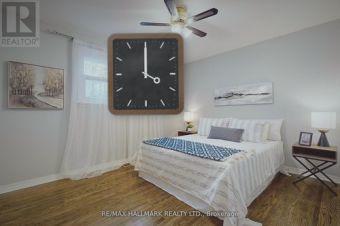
{"hour": 4, "minute": 0}
